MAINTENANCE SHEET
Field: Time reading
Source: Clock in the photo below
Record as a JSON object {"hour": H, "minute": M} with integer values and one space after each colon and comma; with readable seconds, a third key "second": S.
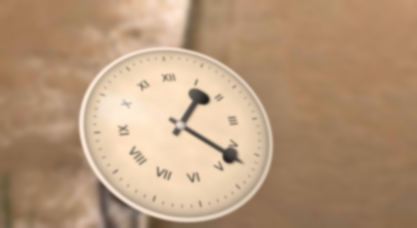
{"hour": 1, "minute": 22}
